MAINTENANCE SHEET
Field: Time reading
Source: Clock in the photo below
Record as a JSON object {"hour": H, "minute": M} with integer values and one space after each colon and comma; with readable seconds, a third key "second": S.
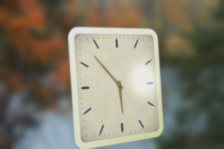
{"hour": 5, "minute": 53}
